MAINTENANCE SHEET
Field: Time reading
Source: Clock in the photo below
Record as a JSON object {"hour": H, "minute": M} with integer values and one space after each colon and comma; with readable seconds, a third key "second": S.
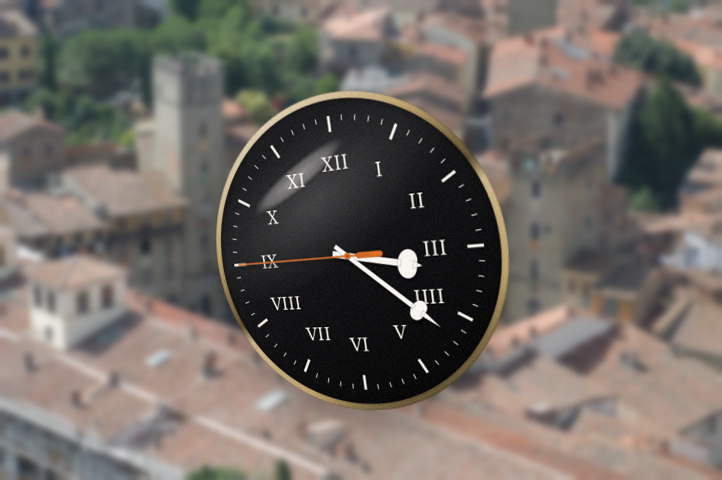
{"hour": 3, "minute": 21, "second": 45}
